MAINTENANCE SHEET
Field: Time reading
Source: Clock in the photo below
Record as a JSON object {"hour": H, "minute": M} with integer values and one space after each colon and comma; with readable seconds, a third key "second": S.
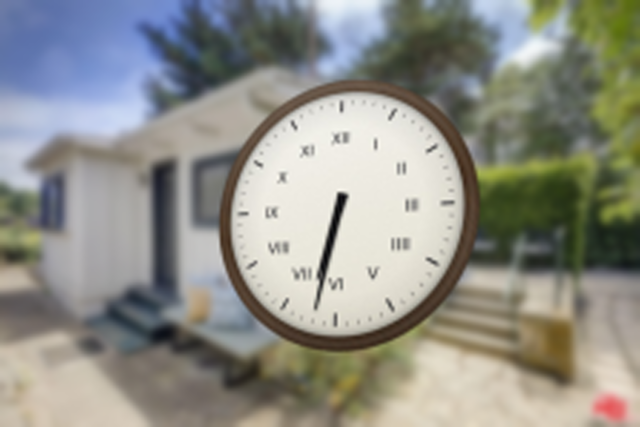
{"hour": 6, "minute": 32}
